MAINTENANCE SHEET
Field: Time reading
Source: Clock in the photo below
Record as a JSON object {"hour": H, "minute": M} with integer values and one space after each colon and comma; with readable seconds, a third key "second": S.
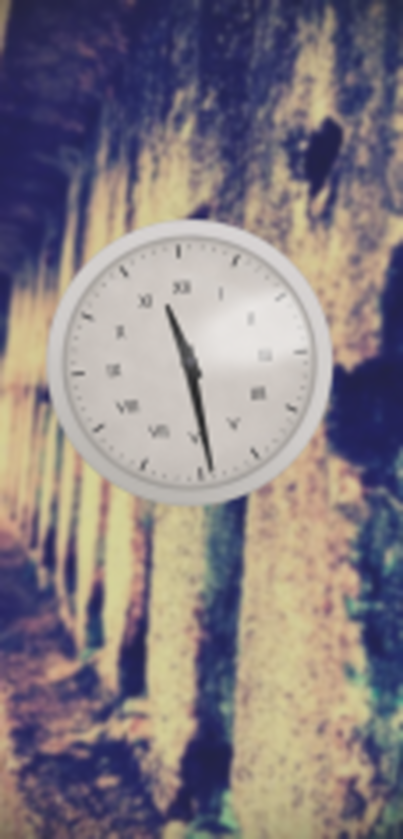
{"hour": 11, "minute": 29}
